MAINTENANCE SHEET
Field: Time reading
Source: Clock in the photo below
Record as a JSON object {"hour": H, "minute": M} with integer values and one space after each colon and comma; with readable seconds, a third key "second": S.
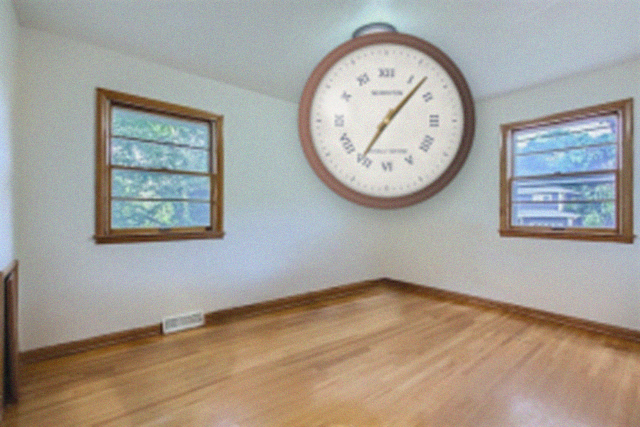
{"hour": 7, "minute": 7}
